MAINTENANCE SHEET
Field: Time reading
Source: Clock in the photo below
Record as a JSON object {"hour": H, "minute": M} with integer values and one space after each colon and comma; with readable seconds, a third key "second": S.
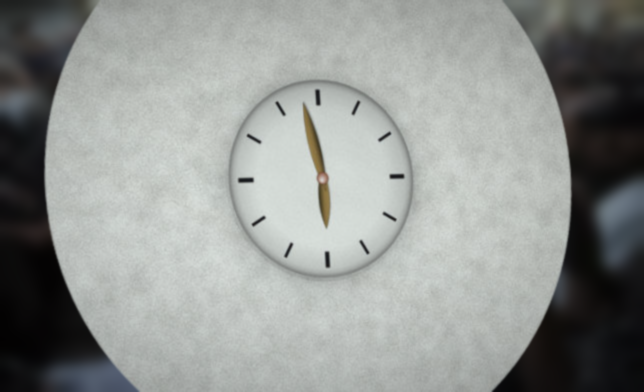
{"hour": 5, "minute": 58}
